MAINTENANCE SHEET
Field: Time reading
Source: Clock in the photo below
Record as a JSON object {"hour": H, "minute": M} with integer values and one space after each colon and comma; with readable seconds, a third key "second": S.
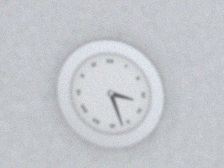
{"hour": 3, "minute": 27}
